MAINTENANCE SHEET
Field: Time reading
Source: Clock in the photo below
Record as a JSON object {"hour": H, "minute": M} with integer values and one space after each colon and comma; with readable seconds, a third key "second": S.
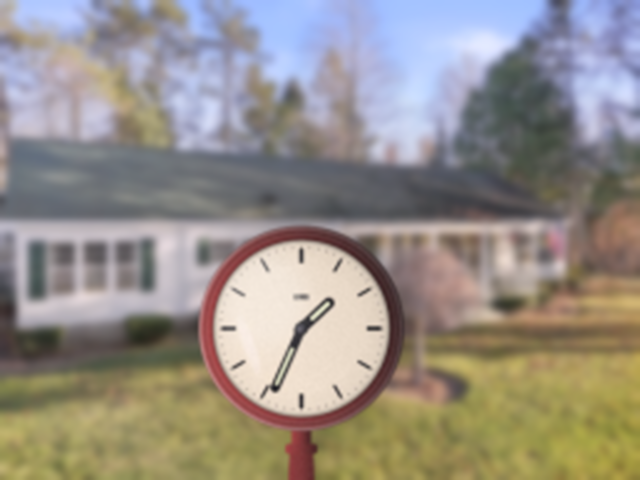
{"hour": 1, "minute": 34}
